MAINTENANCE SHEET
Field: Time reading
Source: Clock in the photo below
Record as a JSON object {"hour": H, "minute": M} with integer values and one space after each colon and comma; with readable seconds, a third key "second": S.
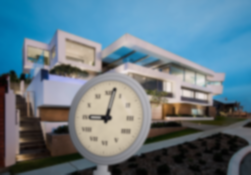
{"hour": 9, "minute": 2}
